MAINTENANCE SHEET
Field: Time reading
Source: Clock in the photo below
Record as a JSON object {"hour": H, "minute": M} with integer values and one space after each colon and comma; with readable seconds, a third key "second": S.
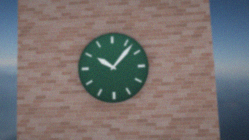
{"hour": 10, "minute": 7}
